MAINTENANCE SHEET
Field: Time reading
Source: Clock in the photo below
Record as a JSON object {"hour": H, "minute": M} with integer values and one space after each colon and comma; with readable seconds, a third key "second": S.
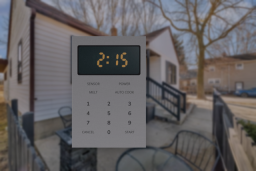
{"hour": 2, "minute": 15}
